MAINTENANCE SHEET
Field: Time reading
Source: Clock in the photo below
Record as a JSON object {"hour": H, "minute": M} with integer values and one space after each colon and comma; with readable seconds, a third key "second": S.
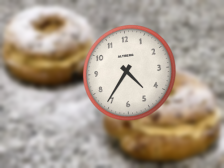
{"hour": 4, "minute": 36}
